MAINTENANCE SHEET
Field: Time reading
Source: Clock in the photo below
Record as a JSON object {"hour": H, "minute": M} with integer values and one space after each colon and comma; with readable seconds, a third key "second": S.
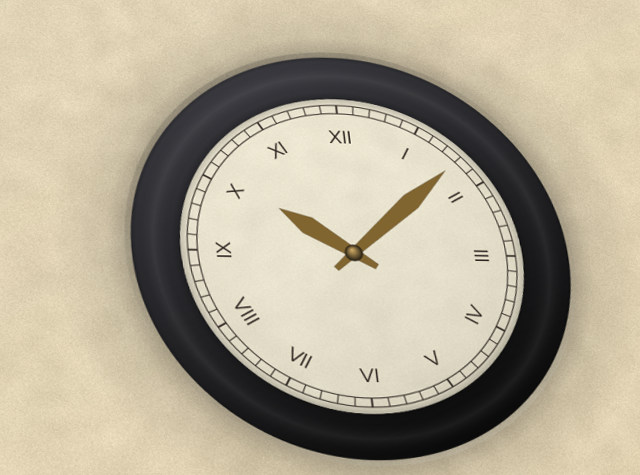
{"hour": 10, "minute": 8}
